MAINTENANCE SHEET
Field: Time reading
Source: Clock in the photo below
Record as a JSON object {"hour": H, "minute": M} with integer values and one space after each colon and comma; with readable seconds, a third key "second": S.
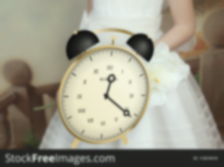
{"hour": 12, "minute": 21}
